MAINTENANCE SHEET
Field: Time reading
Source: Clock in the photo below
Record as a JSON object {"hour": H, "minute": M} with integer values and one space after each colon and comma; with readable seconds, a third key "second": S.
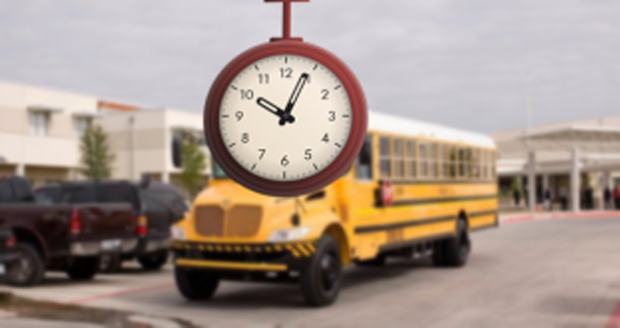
{"hour": 10, "minute": 4}
